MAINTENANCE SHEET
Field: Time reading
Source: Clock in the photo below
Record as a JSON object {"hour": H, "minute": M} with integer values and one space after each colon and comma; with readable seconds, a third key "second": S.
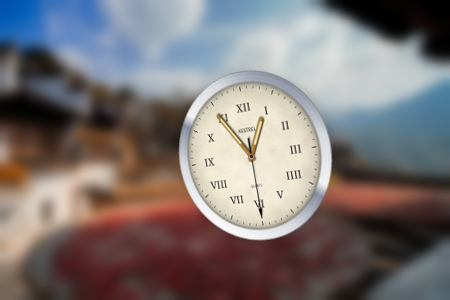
{"hour": 12, "minute": 54, "second": 30}
